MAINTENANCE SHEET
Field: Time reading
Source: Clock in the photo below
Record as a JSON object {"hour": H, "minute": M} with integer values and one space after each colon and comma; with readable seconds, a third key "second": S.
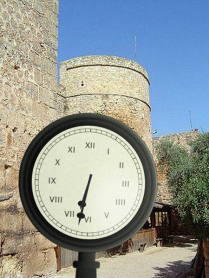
{"hour": 6, "minute": 32}
